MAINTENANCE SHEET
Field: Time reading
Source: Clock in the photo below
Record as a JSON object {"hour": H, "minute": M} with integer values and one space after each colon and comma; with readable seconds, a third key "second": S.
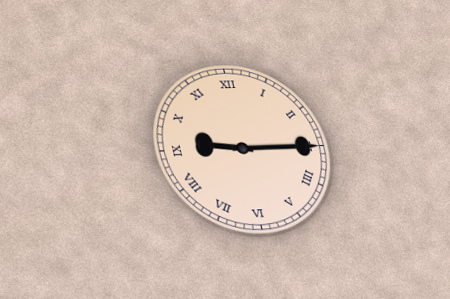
{"hour": 9, "minute": 15}
